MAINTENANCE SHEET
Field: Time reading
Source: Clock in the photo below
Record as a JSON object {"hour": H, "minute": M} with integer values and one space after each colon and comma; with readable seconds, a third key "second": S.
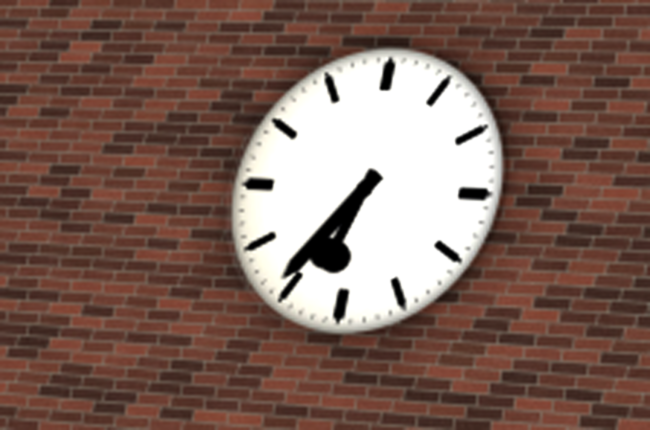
{"hour": 6, "minute": 36}
